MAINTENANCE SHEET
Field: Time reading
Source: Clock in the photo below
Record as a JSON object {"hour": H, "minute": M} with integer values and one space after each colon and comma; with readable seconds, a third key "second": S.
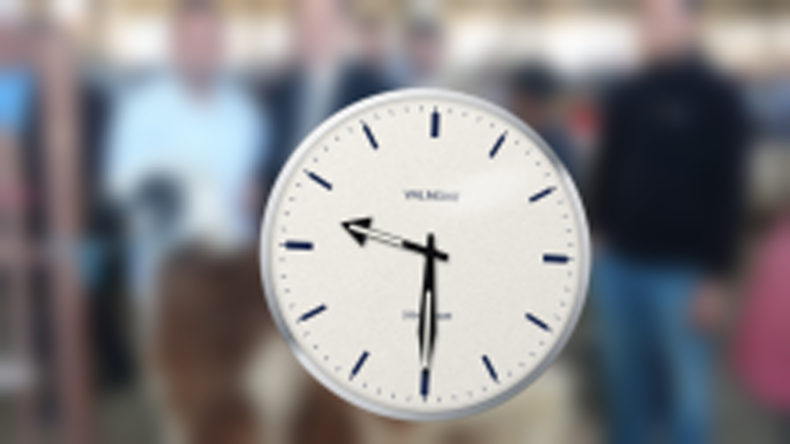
{"hour": 9, "minute": 30}
